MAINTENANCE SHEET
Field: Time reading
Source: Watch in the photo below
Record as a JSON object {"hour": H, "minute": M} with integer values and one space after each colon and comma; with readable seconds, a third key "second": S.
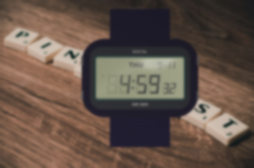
{"hour": 4, "minute": 59}
